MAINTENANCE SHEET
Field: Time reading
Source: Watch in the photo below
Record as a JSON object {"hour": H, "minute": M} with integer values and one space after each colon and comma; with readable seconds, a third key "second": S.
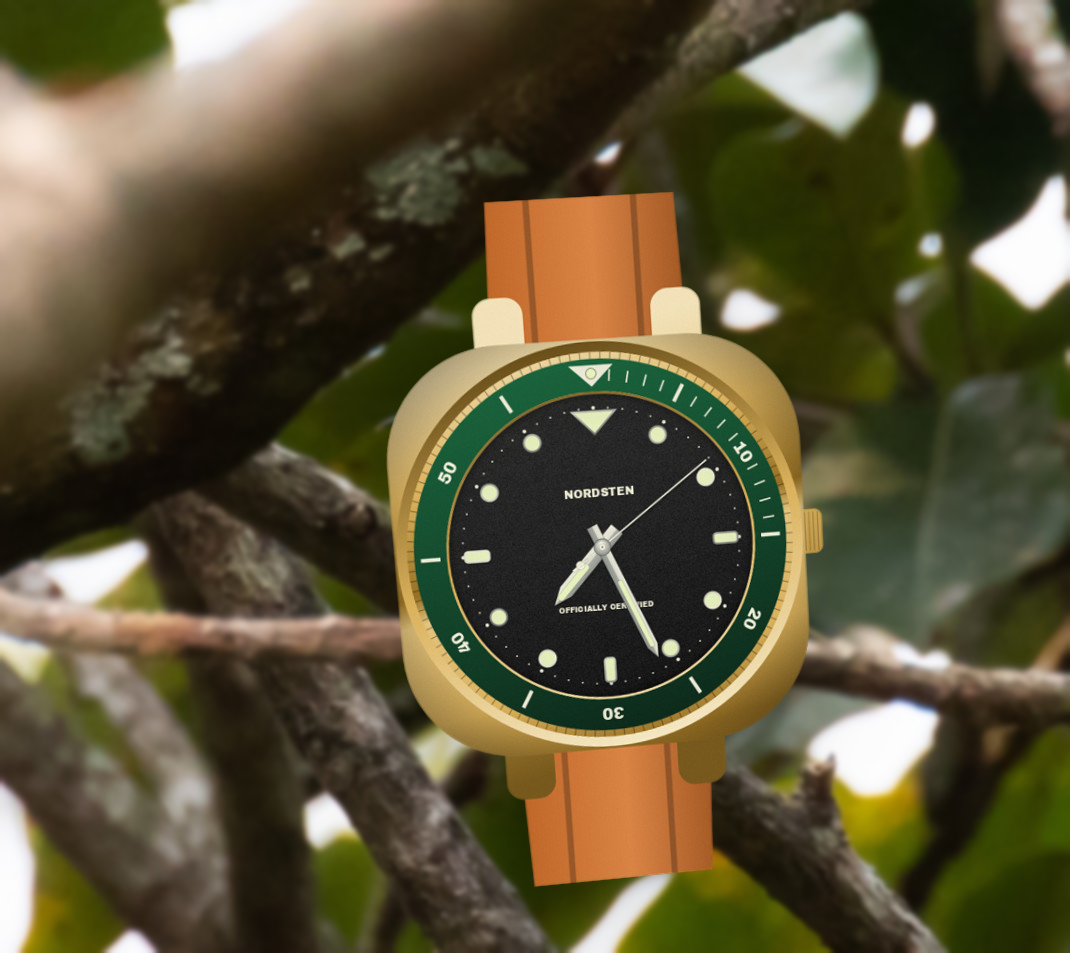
{"hour": 7, "minute": 26, "second": 9}
